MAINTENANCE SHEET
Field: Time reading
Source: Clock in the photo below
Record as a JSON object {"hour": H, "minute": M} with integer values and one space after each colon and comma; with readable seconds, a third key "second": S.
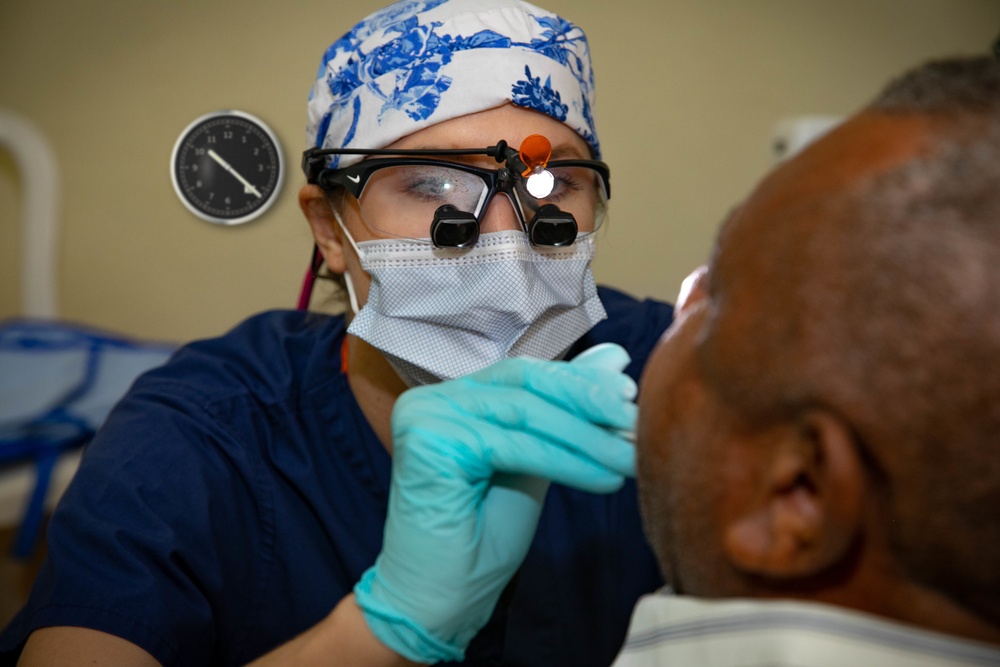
{"hour": 10, "minute": 22}
